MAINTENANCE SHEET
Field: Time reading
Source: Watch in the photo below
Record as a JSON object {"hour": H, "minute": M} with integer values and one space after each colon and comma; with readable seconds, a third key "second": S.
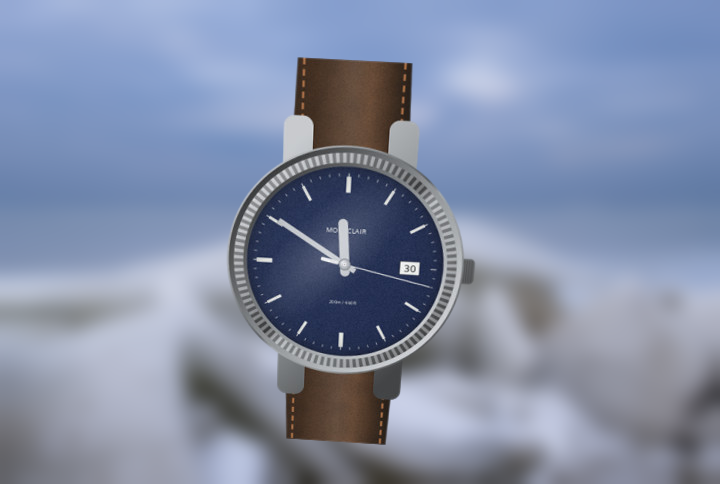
{"hour": 11, "minute": 50, "second": 17}
